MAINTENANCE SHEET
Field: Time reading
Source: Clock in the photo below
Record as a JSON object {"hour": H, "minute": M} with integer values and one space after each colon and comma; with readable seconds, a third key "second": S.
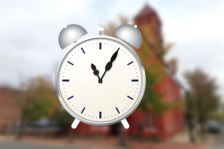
{"hour": 11, "minute": 5}
